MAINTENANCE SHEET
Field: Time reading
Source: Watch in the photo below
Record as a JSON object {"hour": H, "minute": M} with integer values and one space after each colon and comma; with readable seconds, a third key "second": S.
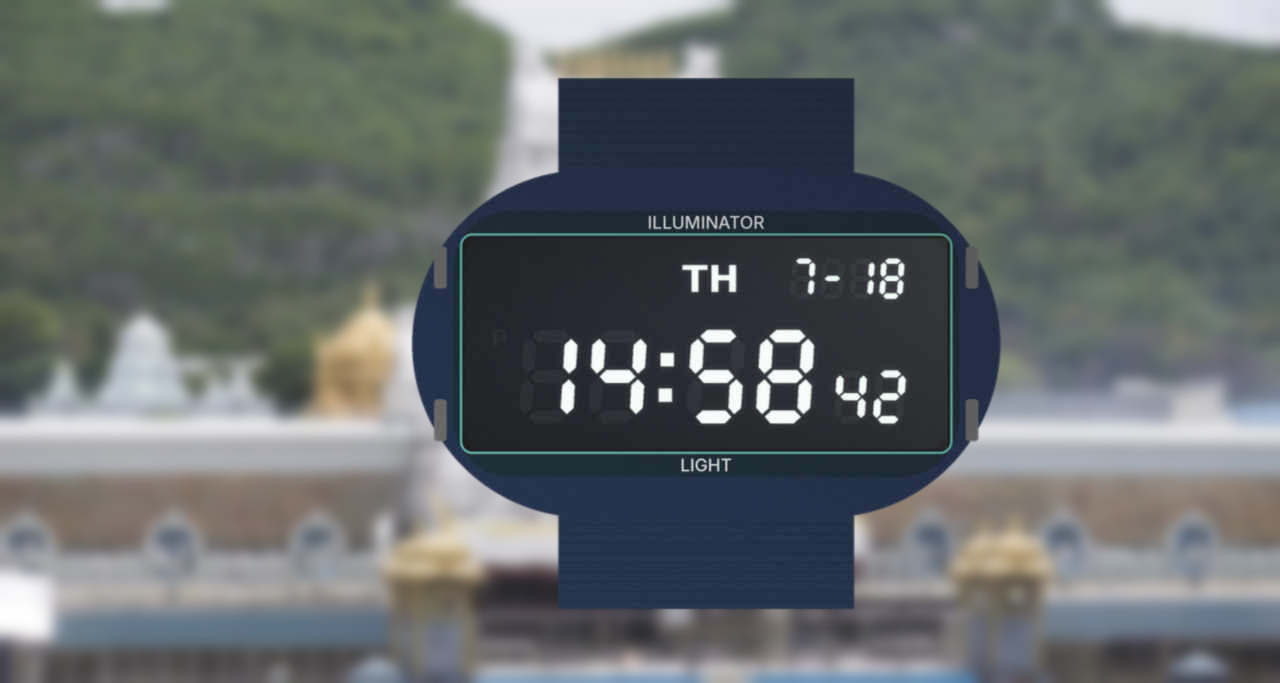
{"hour": 14, "minute": 58, "second": 42}
